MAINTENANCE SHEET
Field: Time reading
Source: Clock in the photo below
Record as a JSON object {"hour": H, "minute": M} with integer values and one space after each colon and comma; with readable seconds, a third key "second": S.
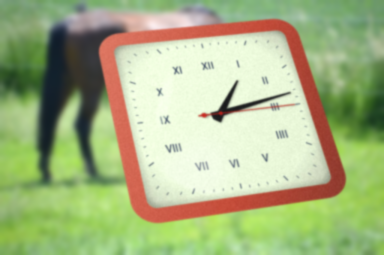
{"hour": 1, "minute": 13, "second": 15}
